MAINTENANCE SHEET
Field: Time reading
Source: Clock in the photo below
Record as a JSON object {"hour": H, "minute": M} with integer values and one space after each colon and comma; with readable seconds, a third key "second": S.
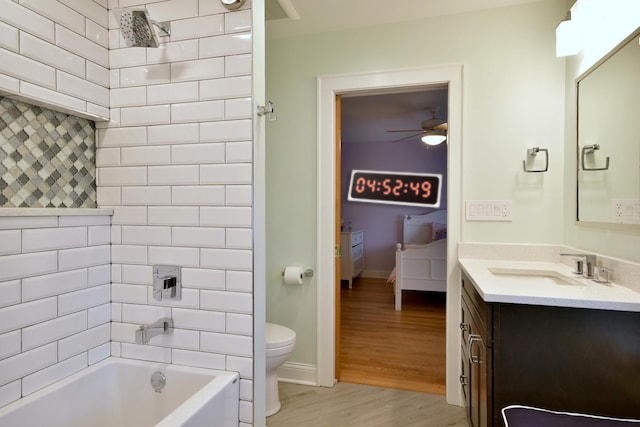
{"hour": 4, "minute": 52, "second": 49}
